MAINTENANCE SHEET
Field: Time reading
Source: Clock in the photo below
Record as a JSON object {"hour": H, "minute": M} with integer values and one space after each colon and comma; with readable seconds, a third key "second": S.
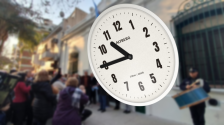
{"hour": 10, "minute": 45}
